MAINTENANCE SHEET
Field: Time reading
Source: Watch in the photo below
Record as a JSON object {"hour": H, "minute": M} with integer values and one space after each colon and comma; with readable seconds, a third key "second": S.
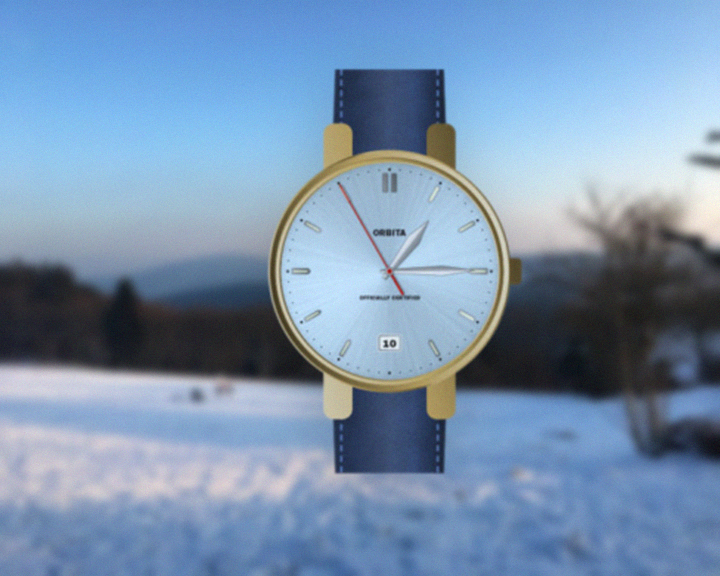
{"hour": 1, "minute": 14, "second": 55}
